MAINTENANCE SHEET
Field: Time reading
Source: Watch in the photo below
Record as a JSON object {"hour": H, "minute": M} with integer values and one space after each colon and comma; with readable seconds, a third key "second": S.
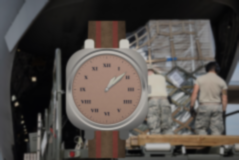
{"hour": 1, "minute": 8}
